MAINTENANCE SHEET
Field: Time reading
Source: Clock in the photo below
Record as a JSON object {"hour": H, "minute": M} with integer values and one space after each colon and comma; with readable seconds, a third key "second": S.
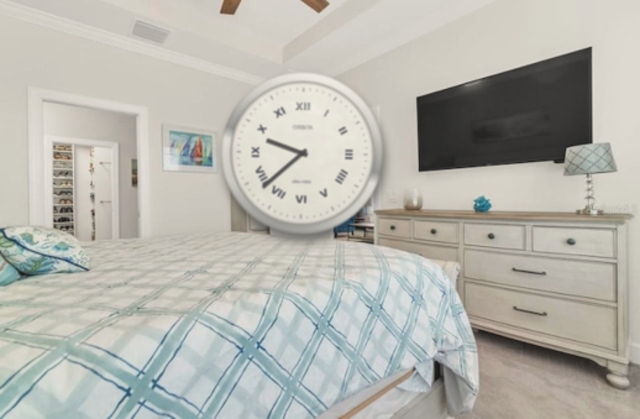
{"hour": 9, "minute": 38}
